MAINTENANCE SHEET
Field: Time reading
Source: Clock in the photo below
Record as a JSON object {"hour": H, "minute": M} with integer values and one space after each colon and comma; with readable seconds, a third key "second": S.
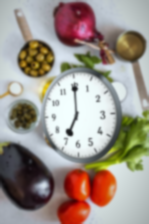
{"hour": 7, "minute": 0}
